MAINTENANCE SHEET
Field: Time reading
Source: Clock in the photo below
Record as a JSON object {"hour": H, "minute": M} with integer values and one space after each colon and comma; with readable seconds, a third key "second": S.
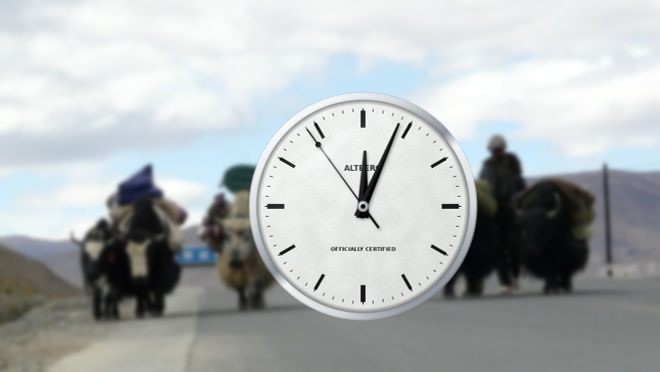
{"hour": 12, "minute": 3, "second": 54}
